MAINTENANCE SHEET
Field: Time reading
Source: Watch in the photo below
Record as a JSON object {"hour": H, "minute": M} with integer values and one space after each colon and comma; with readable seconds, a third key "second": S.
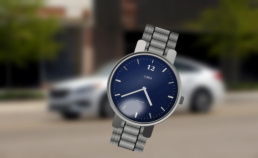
{"hour": 4, "minute": 39}
